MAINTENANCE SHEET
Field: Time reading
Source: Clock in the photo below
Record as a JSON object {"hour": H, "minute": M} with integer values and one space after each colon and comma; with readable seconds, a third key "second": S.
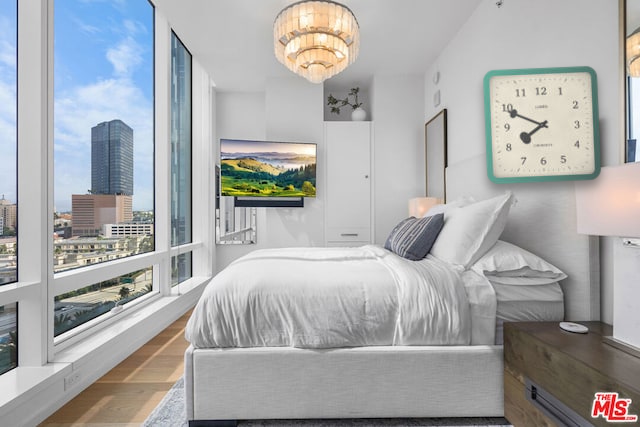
{"hour": 7, "minute": 49}
